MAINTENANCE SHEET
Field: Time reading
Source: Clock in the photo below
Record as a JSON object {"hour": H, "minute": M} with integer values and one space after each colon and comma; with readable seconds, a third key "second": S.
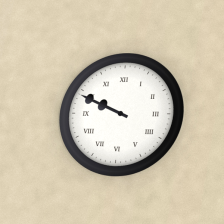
{"hour": 9, "minute": 49}
